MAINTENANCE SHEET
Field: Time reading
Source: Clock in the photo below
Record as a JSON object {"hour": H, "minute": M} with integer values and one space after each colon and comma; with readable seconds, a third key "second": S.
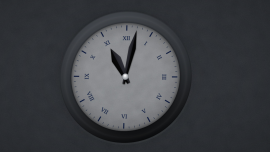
{"hour": 11, "minute": 2}
